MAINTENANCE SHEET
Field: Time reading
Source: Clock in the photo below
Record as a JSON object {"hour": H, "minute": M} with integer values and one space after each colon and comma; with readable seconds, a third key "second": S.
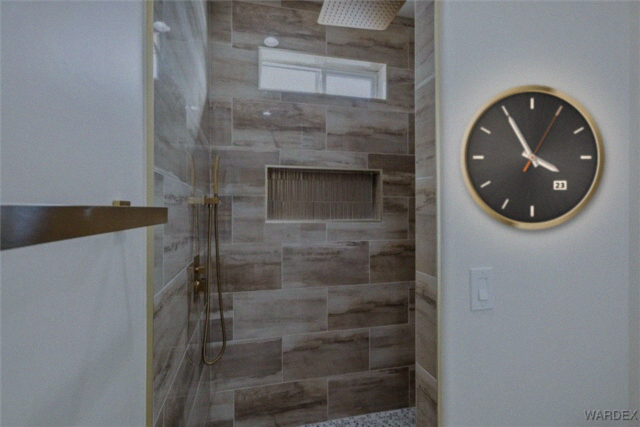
{"hour": 3, "minute": 55, "second": 5}
